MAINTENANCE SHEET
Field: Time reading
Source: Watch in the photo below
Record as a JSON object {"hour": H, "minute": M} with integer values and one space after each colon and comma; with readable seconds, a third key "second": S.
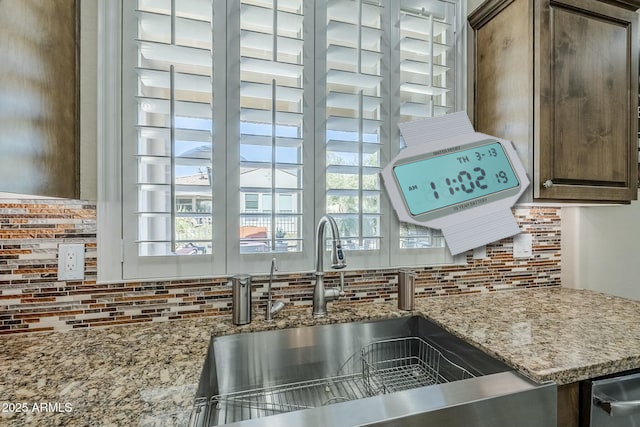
{"hour": 11, "minute": 2, "second": 19}
